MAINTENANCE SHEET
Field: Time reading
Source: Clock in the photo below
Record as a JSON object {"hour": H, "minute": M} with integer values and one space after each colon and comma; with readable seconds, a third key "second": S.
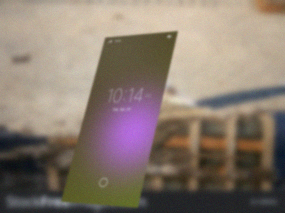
{"hour": 10, "minute": 14}
